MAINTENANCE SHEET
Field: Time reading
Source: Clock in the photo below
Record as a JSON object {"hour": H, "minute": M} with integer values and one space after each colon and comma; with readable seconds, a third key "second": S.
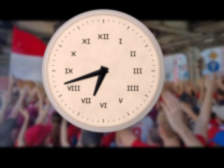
{"hour": 6, "minute": 42}
